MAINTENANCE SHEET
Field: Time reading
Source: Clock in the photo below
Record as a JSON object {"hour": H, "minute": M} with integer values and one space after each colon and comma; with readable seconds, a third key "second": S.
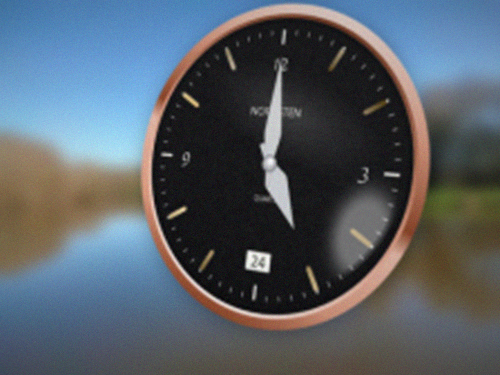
{"hour": 5, "minute": 0}
